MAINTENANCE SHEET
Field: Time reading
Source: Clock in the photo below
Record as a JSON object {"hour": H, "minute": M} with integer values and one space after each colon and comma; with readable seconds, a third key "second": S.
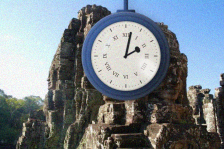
{"hour": 2, "minute": 2}
